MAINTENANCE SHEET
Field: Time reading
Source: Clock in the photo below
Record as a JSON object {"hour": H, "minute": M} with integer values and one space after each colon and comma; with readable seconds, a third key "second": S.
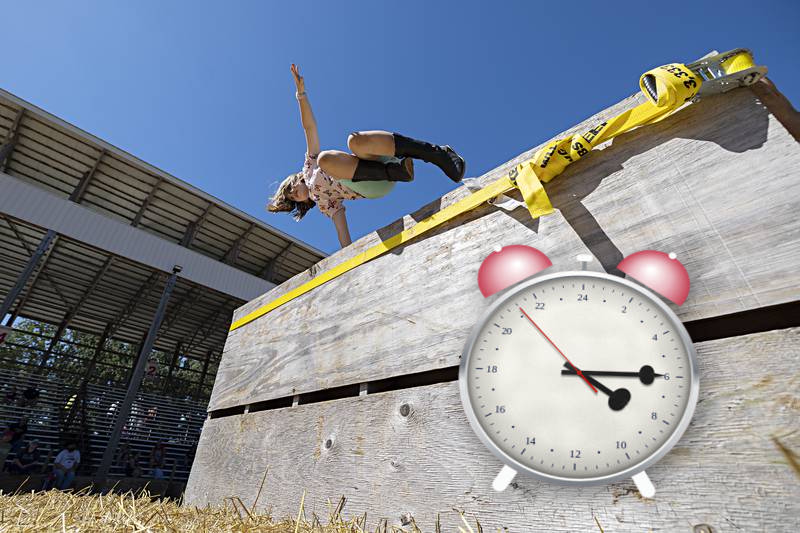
{"hour": 8, "minute": 14, "second": 53}
